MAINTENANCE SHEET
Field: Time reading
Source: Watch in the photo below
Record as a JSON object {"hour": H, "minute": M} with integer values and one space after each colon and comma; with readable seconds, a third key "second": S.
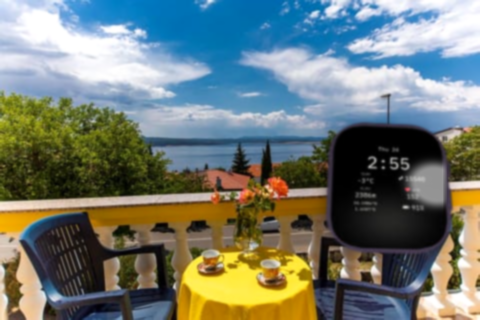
{"hour": 2, "minute": 55}
